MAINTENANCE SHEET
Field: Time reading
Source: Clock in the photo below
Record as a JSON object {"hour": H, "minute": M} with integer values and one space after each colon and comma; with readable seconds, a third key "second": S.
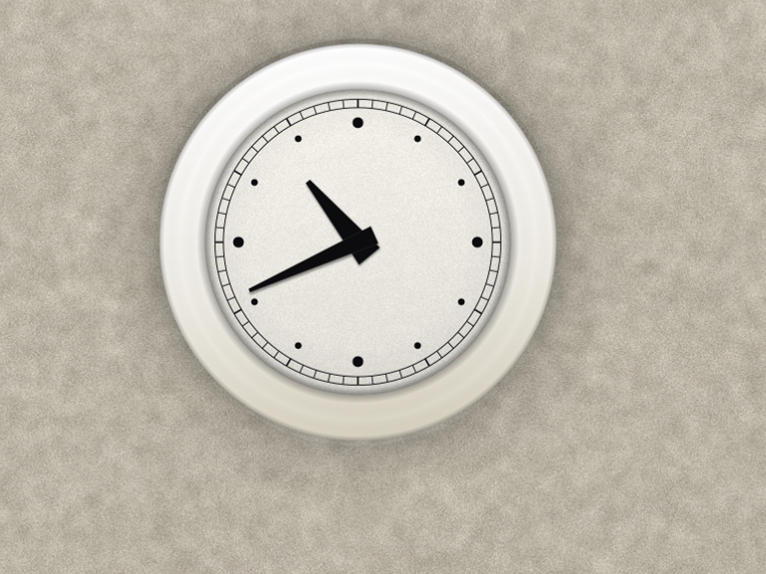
{"hour": 10, "minute": 41}
